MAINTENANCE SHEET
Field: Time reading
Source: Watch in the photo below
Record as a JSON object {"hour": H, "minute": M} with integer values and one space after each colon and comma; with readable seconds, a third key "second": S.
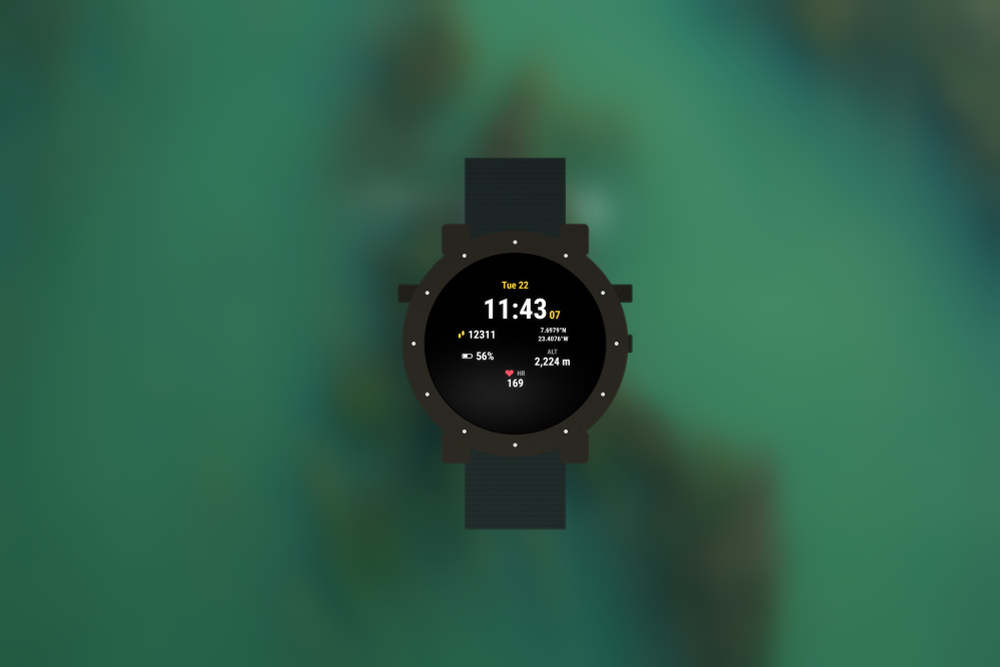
{"hour": 11, "minute": 43, "second": 7}
